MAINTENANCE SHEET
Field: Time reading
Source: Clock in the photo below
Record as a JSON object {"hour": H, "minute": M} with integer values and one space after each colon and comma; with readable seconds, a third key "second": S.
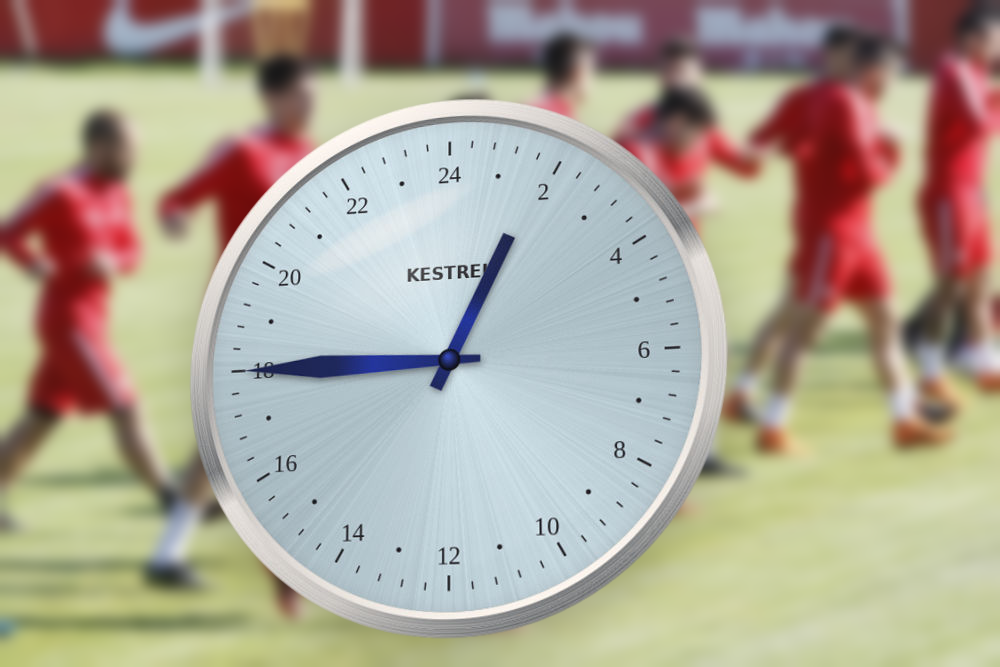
{"hour": 1, "minute": 45}
